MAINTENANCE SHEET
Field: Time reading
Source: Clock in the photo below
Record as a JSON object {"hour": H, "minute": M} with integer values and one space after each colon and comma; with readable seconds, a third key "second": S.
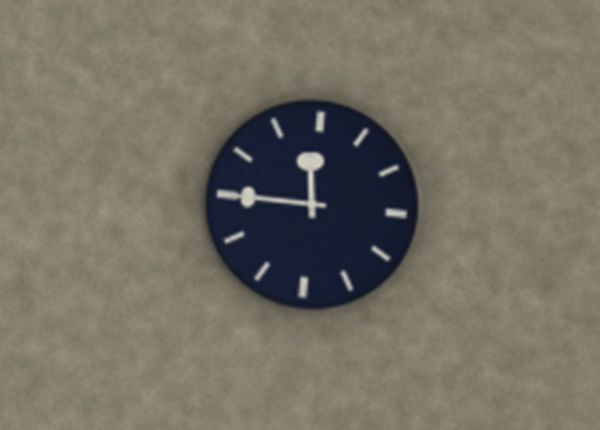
{"hour": 11, "minute": 45}
